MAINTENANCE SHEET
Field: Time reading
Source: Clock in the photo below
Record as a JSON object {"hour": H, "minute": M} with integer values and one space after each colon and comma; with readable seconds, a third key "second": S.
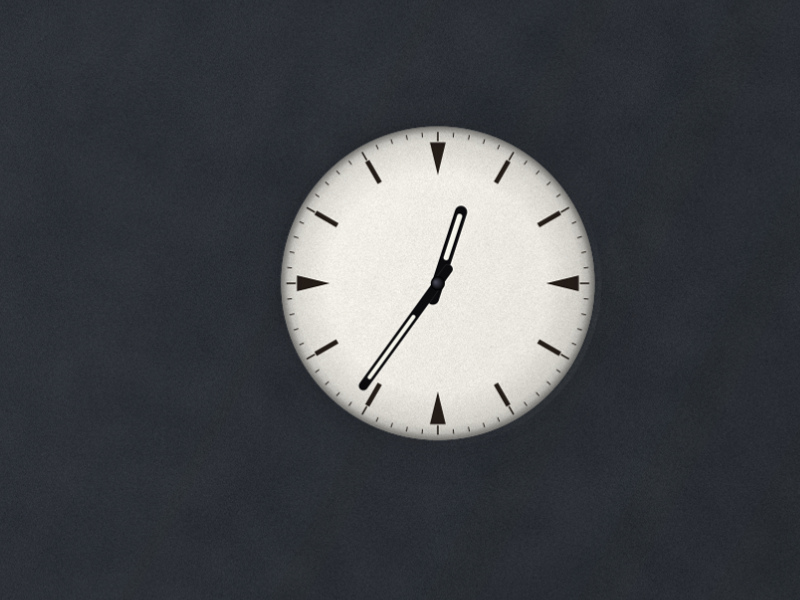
{"hour": 12, "minute": 36}
